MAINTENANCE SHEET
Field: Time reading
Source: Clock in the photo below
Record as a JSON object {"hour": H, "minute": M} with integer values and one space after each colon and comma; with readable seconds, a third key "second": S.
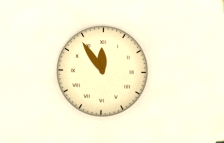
{"hour": 11, "minute": 54}
